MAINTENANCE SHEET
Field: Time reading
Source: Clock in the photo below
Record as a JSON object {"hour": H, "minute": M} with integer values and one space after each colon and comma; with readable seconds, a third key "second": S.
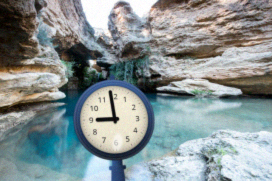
{"hour": 8, "minute": 59}
